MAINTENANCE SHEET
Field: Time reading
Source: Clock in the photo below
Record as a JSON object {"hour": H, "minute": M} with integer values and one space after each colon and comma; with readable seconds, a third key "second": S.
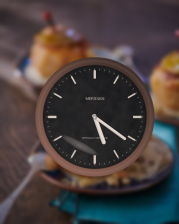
{"hour": 5, "minute": 21}
